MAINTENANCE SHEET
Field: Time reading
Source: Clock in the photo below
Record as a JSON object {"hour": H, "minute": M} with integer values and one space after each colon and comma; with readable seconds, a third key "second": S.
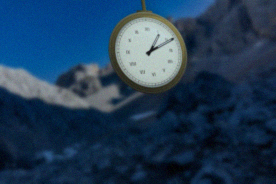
{"hour": 1, "minute": 11}
